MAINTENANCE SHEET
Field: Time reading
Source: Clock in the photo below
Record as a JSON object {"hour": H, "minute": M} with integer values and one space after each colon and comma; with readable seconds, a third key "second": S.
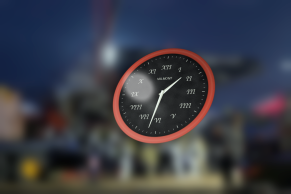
{"hour": 1, "minute": 32}
